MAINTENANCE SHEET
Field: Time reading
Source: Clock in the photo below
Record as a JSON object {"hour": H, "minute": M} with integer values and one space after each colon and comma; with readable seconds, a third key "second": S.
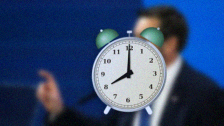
{"hour": 8, "minute": 0}
